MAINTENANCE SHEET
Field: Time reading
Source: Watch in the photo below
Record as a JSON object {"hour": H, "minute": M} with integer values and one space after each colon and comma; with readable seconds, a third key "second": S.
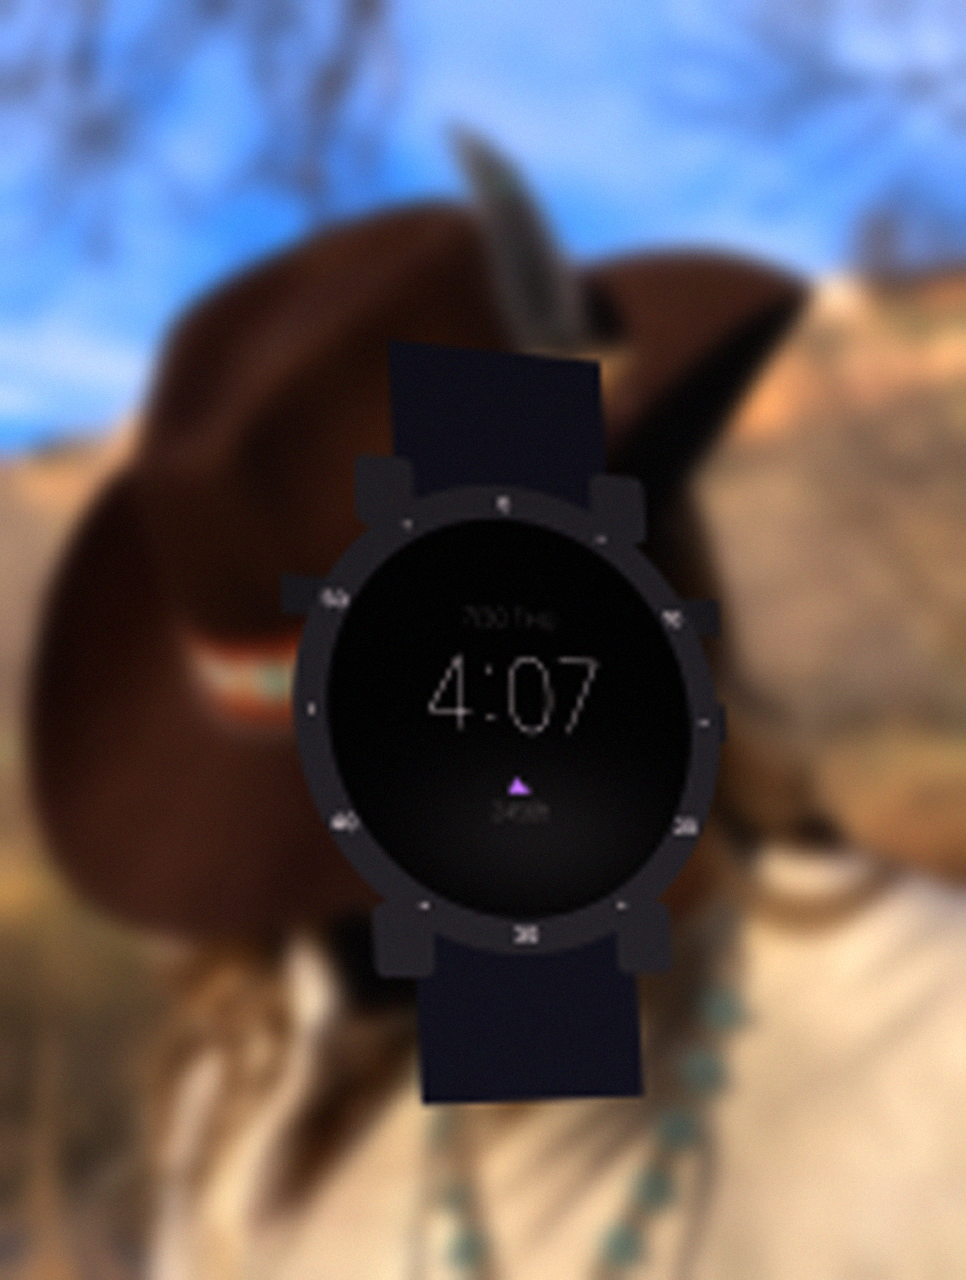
{"hour": 4, "minute": 7}
